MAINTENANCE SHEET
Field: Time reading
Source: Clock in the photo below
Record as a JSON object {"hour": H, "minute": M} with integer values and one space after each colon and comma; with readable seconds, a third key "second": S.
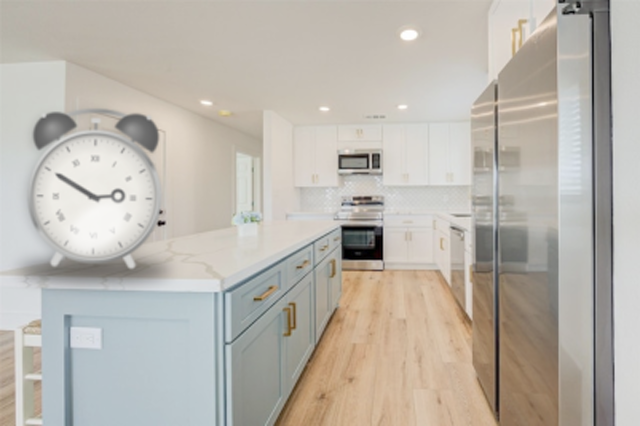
{"hour": 2, "minute": 50}
